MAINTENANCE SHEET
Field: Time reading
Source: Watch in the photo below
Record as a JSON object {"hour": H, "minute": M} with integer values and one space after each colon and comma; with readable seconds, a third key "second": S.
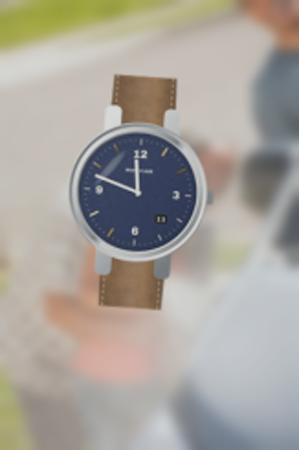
{"hour": 11, "minute": 48}
